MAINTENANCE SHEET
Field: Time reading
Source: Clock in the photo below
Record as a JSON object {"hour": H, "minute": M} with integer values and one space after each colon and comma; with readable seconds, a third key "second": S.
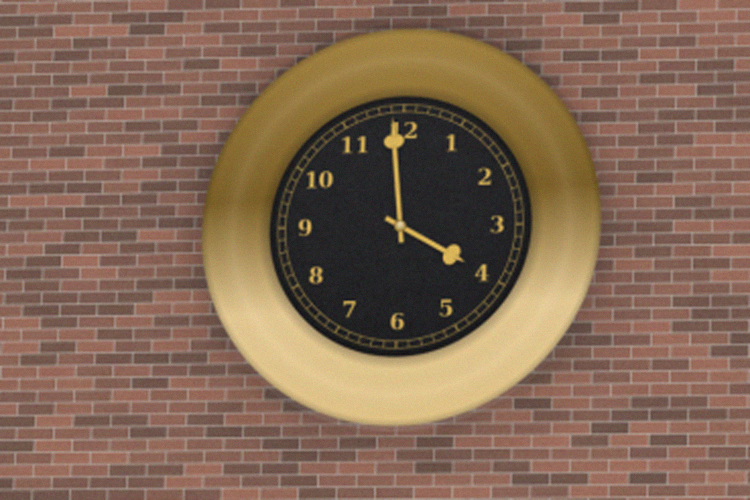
{"hour": 3, "minute": 59}
